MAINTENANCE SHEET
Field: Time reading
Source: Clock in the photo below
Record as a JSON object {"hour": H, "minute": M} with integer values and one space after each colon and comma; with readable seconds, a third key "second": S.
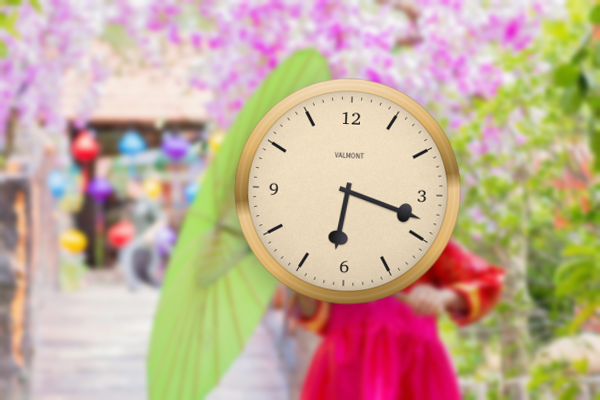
{"hour": 6, "minute": 18}
